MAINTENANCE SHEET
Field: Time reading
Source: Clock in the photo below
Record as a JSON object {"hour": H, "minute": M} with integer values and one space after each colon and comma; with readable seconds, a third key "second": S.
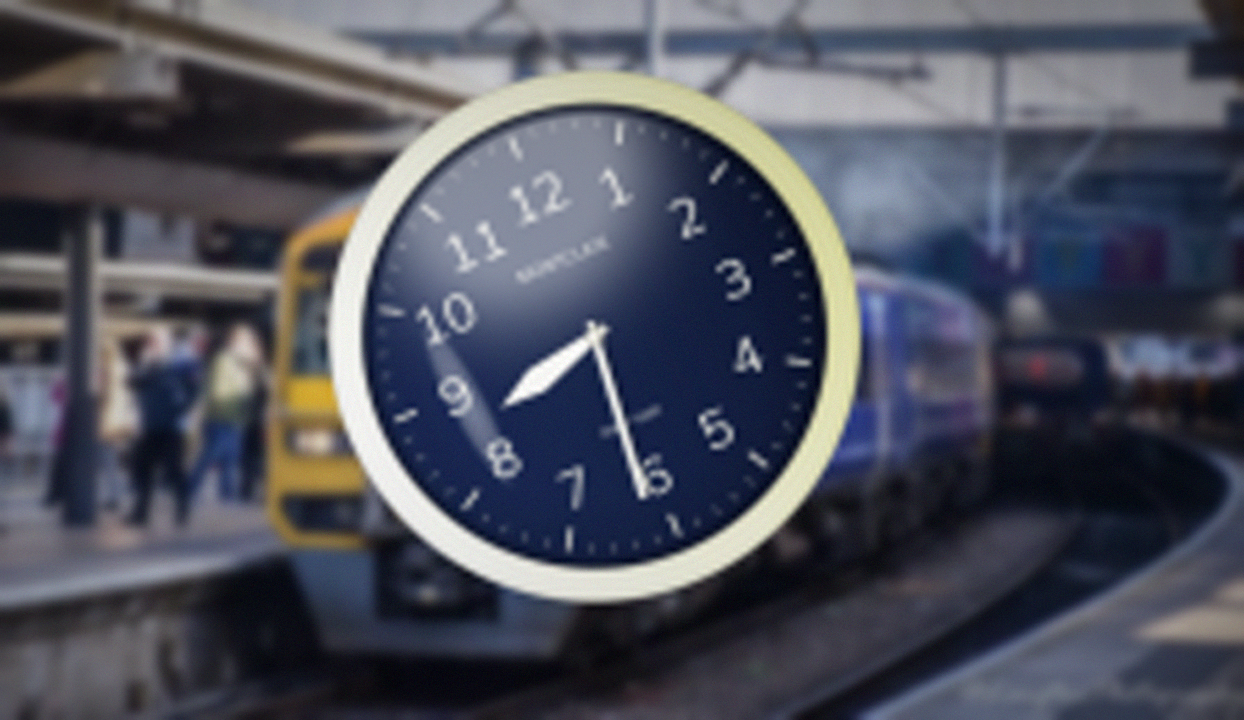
{"hour": 8, "minute": 31}
